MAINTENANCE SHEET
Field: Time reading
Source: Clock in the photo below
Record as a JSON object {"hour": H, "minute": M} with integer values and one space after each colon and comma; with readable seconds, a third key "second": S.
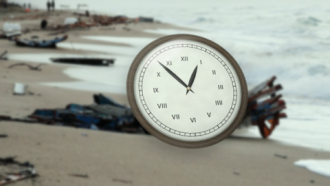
{"hour": 12, "minute": 53}
